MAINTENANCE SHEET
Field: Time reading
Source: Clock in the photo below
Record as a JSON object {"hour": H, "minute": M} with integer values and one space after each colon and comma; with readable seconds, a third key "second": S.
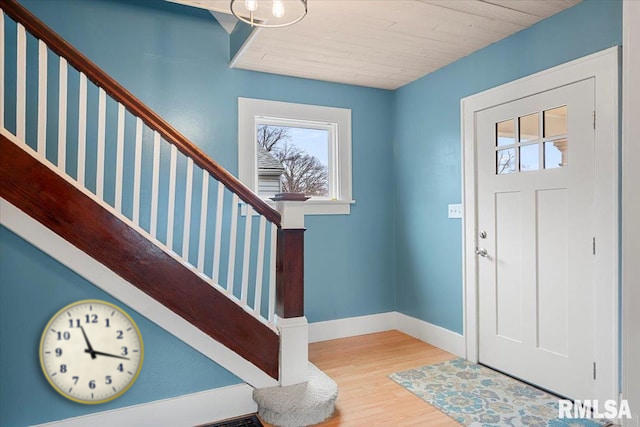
{"hour": 11, "minute": 17}
